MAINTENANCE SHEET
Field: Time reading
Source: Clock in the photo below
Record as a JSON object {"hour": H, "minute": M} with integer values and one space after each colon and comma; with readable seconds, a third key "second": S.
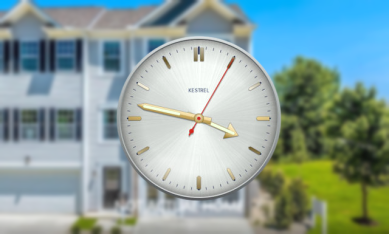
{"hour": 3, "minute": 47, "second": 5}
